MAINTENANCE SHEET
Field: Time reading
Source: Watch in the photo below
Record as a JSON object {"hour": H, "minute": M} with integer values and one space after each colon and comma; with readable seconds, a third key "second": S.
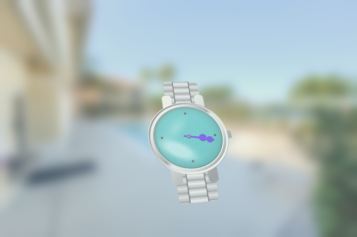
{"hour": 3, "minute": 17}
